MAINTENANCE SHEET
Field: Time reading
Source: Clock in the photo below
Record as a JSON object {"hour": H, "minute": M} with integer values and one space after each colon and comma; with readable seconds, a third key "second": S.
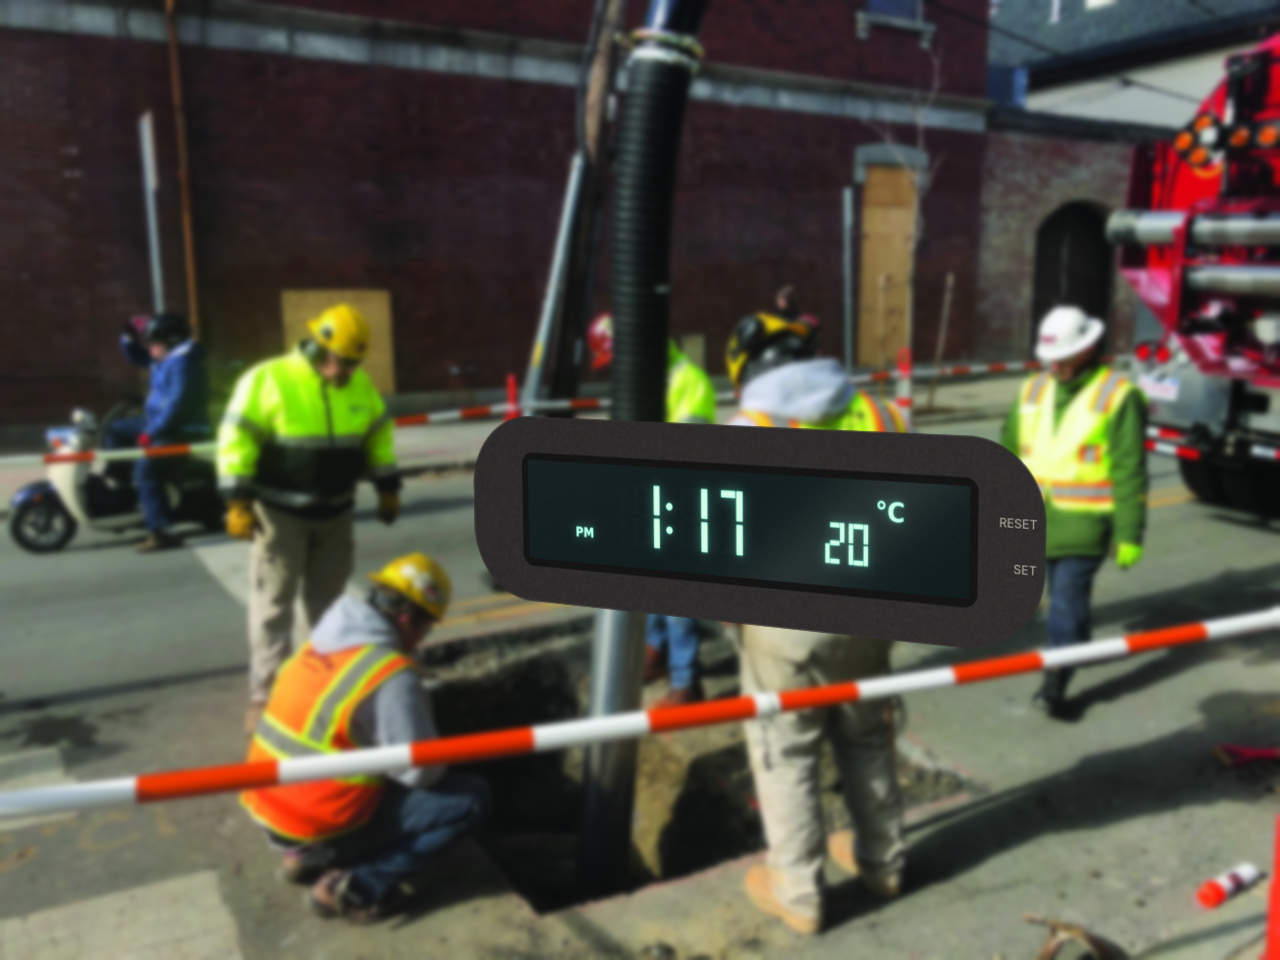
{"hour": 1, "minute": 17}
